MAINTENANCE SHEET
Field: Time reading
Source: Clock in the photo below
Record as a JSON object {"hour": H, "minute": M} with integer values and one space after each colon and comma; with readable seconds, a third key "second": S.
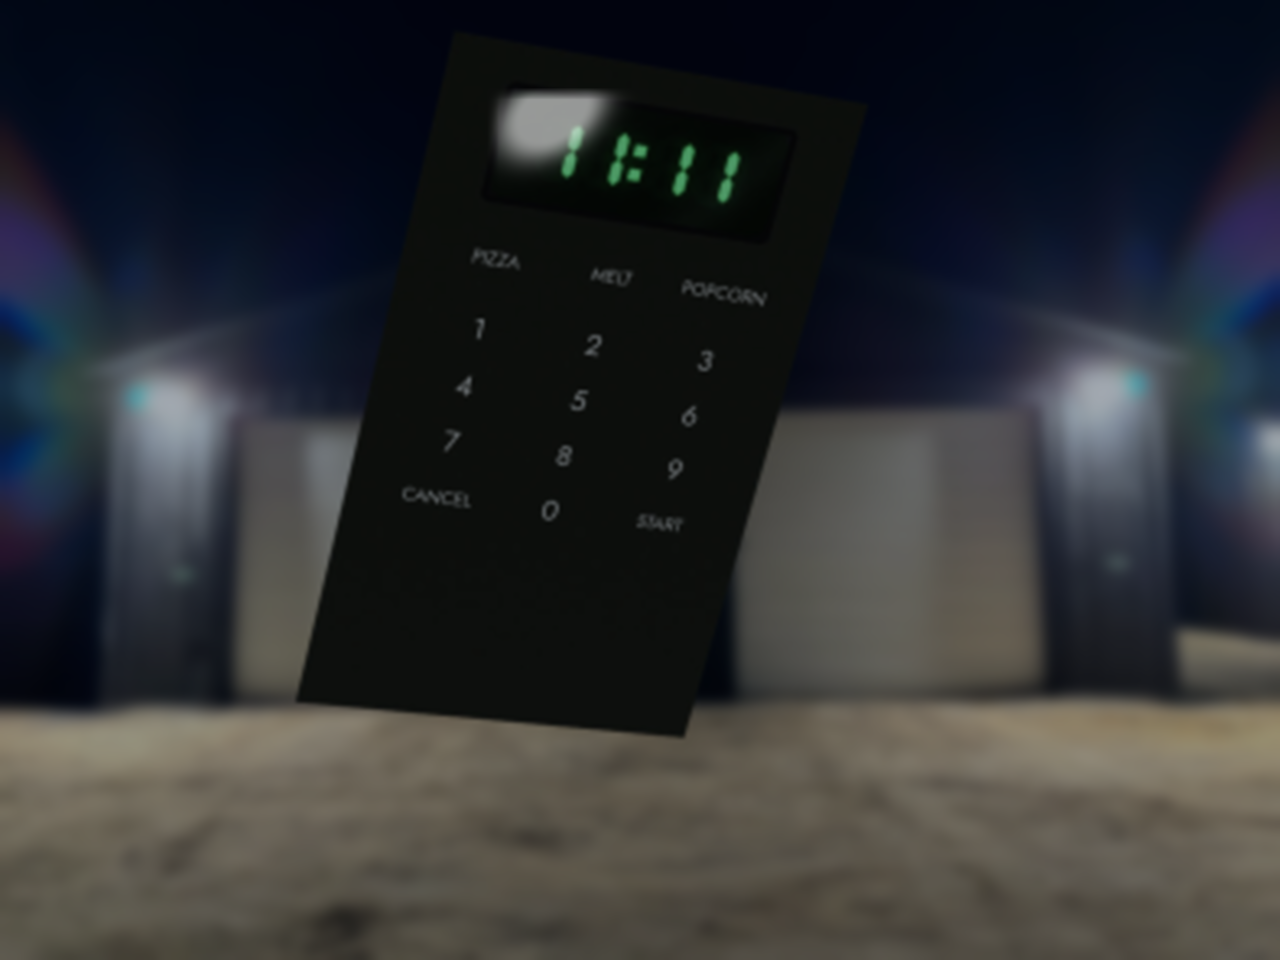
{"hour": 11, "minute": 11}
